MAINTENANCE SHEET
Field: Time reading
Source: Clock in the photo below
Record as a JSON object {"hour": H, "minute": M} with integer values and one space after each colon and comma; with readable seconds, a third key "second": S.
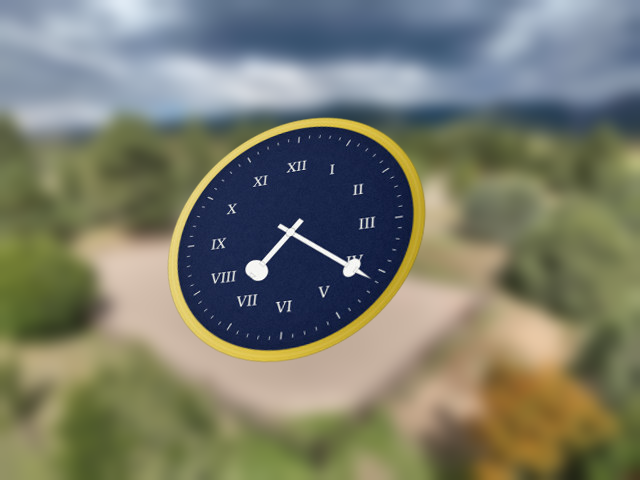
{"hour": 7, "minute": 21}
